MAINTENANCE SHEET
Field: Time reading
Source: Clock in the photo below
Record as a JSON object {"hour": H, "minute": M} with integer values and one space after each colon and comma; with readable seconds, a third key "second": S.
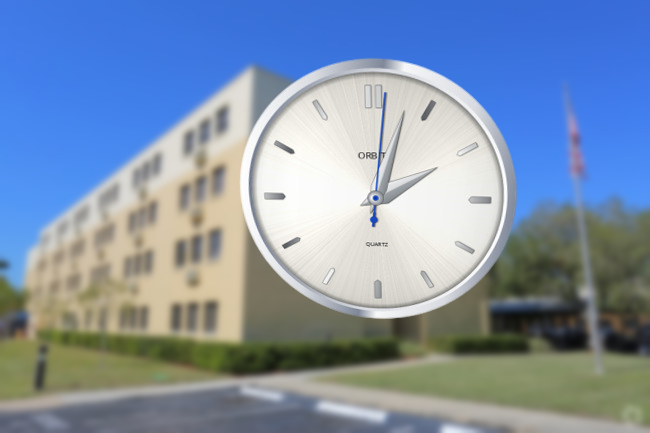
{"hour": 2, "minute": 3, "second": 1}
